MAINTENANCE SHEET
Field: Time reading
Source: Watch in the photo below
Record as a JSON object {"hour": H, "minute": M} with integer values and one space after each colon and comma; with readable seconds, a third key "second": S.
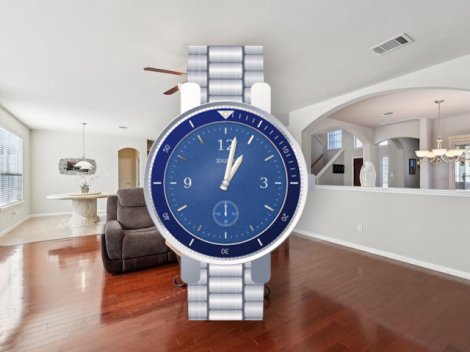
{"hour": 1, "minute": 2}
